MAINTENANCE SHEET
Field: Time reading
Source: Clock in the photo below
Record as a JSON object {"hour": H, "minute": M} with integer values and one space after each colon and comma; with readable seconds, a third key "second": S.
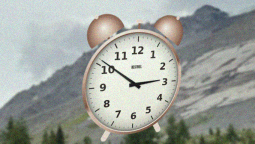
{"hour": 2, "minute": 51}
